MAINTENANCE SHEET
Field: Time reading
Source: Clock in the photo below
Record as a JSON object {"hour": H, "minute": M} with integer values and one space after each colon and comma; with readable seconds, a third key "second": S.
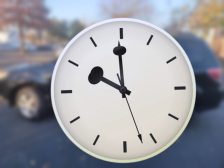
{"hour": 9, "minute": 59, "second": 27}
